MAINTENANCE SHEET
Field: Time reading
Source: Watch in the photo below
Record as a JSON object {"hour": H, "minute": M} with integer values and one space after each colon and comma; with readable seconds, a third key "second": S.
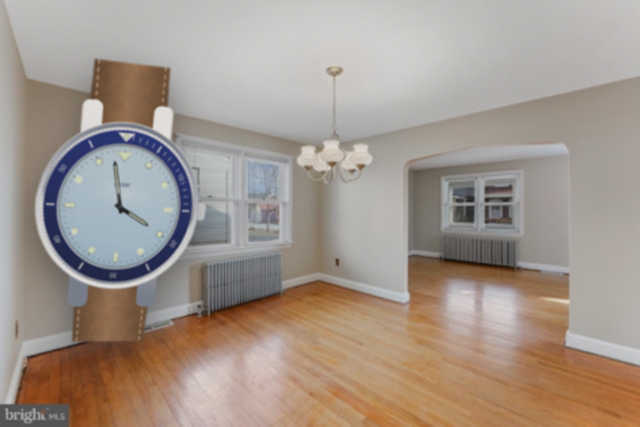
{"hour": 3, "minute": 58}
